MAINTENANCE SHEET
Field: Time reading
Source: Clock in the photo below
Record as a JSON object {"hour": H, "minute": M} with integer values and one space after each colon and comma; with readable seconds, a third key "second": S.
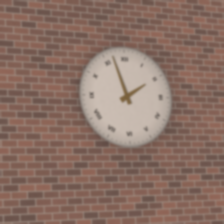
{"hour": 1, "minute": 57}
